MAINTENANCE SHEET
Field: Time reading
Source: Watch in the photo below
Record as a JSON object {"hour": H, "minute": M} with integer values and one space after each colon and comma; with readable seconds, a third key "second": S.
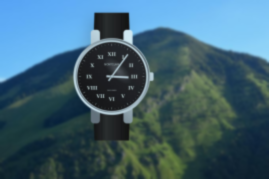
{"hour": 3, "minute": 6}
